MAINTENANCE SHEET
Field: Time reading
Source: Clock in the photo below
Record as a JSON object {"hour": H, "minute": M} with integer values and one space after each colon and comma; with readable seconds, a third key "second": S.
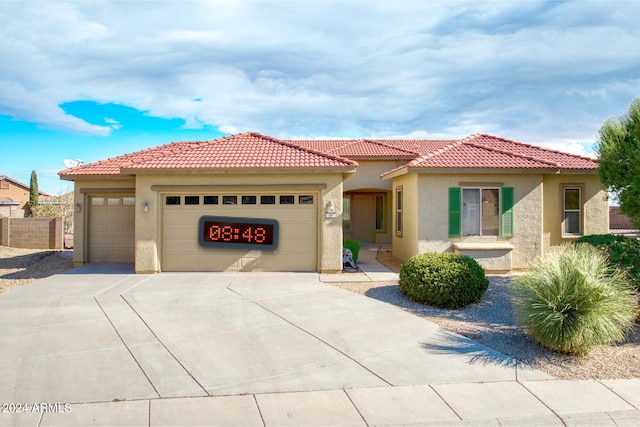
{"hour": 8, "minute": 48}
